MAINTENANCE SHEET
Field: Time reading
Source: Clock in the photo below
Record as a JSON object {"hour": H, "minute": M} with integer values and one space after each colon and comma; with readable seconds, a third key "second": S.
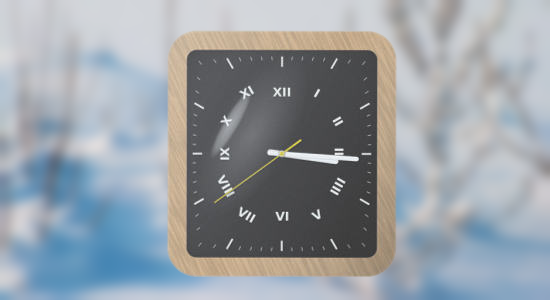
{"hour": 3, "minute": 15, "second": 39}
